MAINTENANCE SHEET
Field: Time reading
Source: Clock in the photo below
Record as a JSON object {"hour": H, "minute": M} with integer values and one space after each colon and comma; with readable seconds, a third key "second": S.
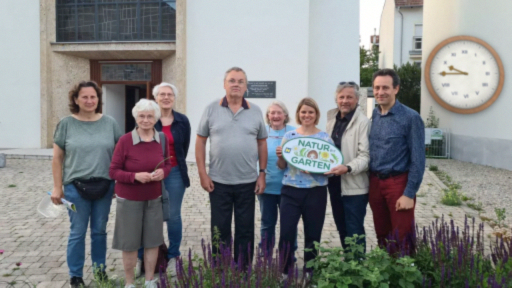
{"hour": 9, "minute": 45}
